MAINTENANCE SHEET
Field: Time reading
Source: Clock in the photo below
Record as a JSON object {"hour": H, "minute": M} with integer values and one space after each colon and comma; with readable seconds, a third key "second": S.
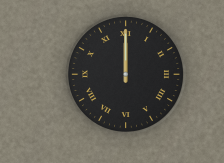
{"hour": 12, "minute": 0}
